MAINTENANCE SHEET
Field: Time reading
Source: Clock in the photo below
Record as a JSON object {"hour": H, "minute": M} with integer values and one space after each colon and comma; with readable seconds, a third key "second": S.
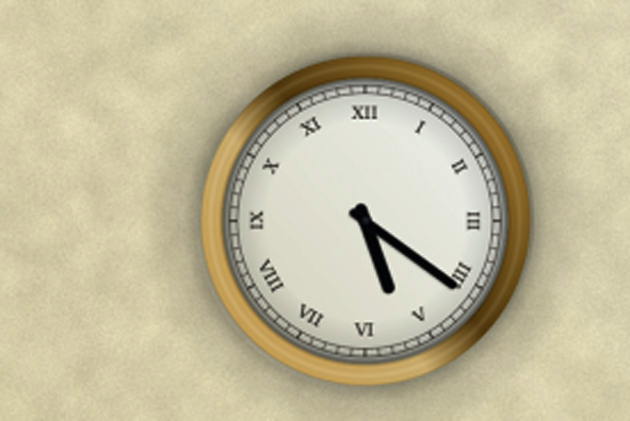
{"hour": 5, "minute": 21}
